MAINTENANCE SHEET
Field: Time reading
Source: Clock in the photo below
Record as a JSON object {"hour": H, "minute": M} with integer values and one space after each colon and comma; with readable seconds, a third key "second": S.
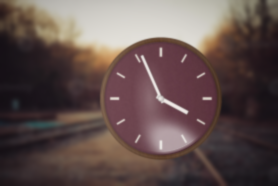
{"hour": 3, "minute": 56}
